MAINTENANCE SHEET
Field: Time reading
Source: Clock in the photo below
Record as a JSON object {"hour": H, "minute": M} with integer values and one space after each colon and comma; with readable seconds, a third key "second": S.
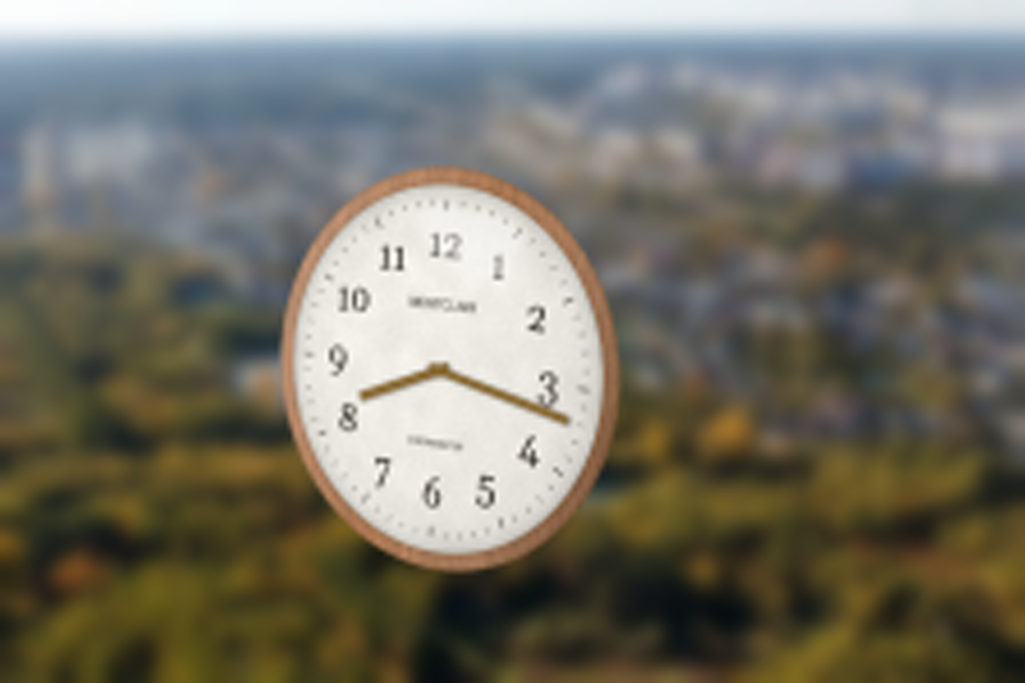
{"hour": 8, "minute": 17}
